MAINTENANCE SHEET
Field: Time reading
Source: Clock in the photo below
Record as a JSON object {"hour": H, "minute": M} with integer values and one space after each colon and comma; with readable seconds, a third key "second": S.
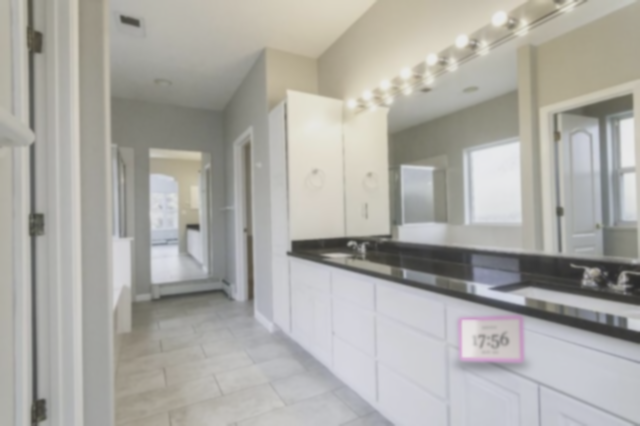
{"hour": 17, "minute": 56}
